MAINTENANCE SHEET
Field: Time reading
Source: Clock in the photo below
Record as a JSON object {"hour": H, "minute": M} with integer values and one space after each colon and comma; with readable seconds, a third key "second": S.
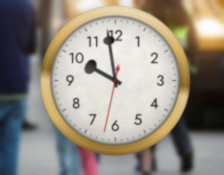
{"hour": 9, "minute": 58, "second": 32}
